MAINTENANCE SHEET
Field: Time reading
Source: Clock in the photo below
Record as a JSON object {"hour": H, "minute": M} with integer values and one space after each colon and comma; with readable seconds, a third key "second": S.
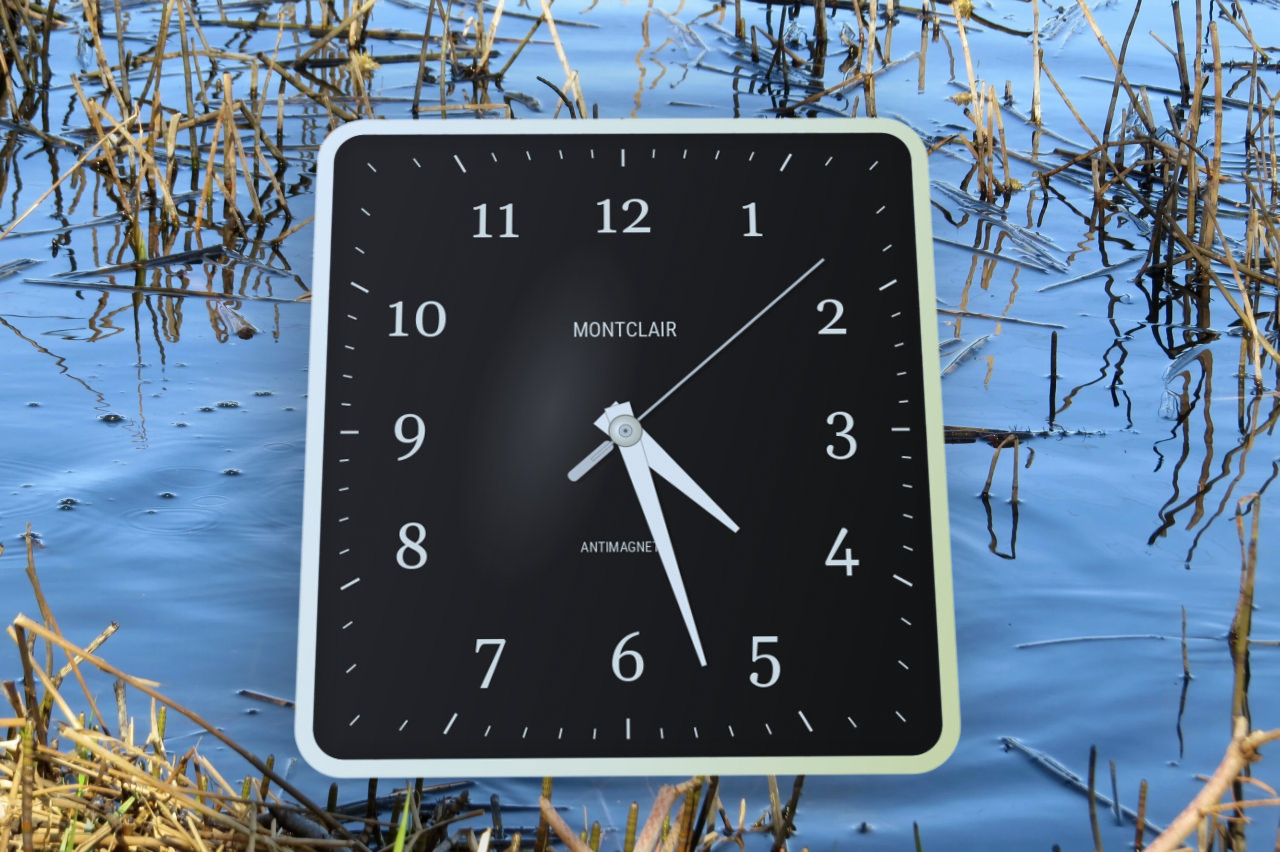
{"hour": 4, "minute": 27, "second": 8}
